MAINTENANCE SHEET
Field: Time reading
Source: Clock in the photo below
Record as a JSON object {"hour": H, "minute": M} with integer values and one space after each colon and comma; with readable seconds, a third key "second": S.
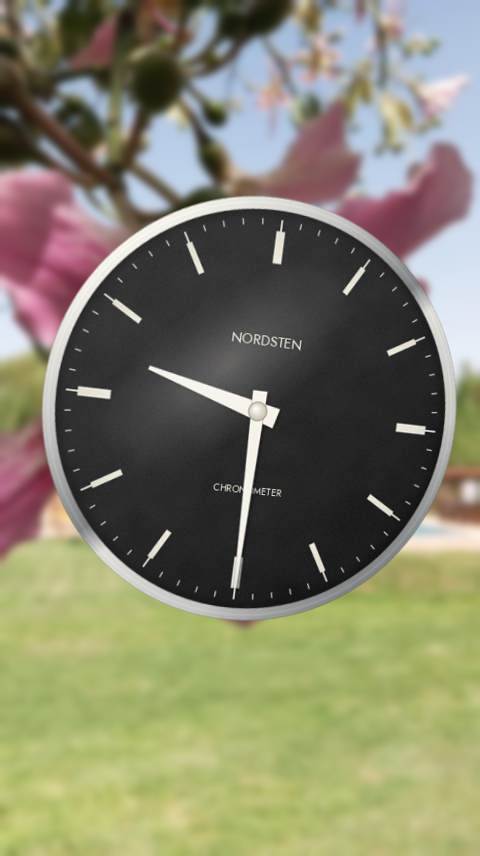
{"hour": 9, "minute": 30}
